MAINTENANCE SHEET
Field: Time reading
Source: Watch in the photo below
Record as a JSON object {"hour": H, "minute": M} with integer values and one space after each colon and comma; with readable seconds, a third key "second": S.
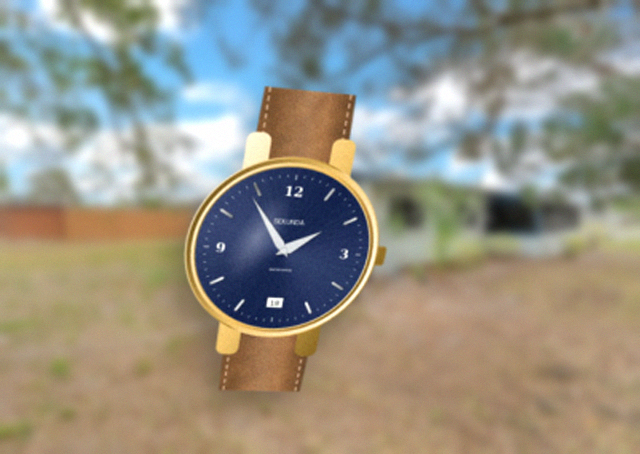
{"hour": 1, "minute": 54}
